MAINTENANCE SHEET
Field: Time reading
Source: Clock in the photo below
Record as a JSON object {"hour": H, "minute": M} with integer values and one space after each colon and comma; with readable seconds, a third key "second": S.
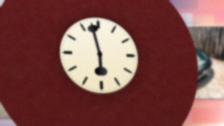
{"hour": 5, "minute": 58}
